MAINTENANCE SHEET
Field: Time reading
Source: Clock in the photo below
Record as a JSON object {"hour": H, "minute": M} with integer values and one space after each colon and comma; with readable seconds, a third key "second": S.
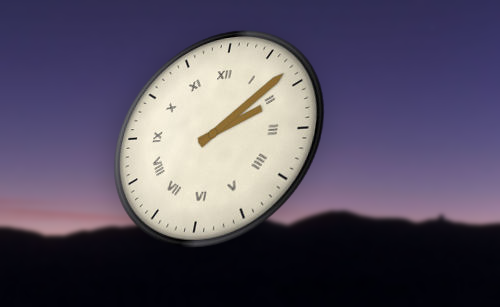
{"hour": 2, "minute": 8}
